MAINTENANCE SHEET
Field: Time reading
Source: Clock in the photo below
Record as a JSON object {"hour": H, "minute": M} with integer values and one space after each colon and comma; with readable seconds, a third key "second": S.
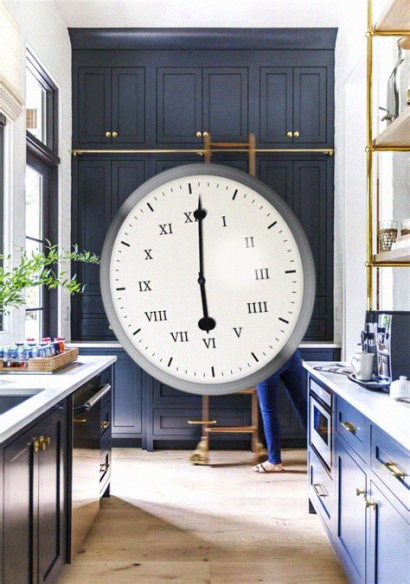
{"hour": 6, "minute": 1}
